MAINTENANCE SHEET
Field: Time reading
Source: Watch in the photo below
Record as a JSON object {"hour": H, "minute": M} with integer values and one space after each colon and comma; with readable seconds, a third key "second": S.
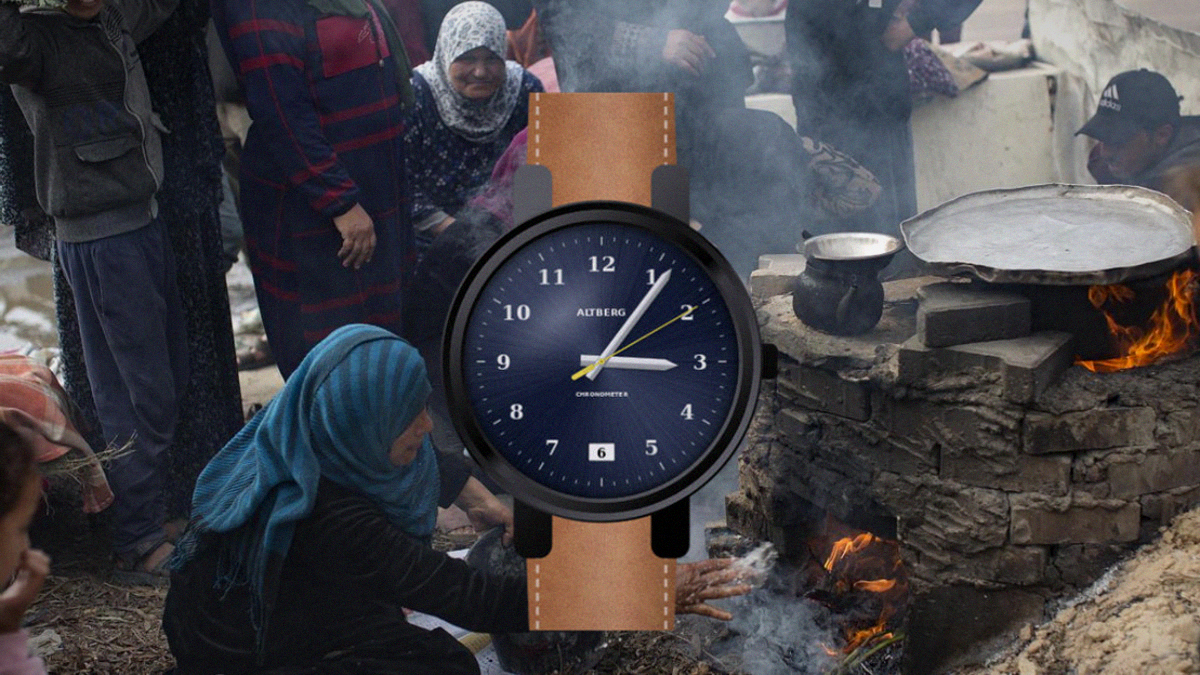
{"hour": 3, "minute": 6, "second": 10}
